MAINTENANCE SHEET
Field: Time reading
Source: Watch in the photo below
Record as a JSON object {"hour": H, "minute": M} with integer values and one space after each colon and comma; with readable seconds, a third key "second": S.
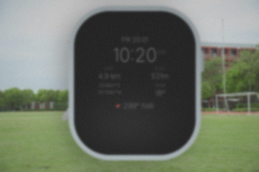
{"hour": 10, "minute": 20}
